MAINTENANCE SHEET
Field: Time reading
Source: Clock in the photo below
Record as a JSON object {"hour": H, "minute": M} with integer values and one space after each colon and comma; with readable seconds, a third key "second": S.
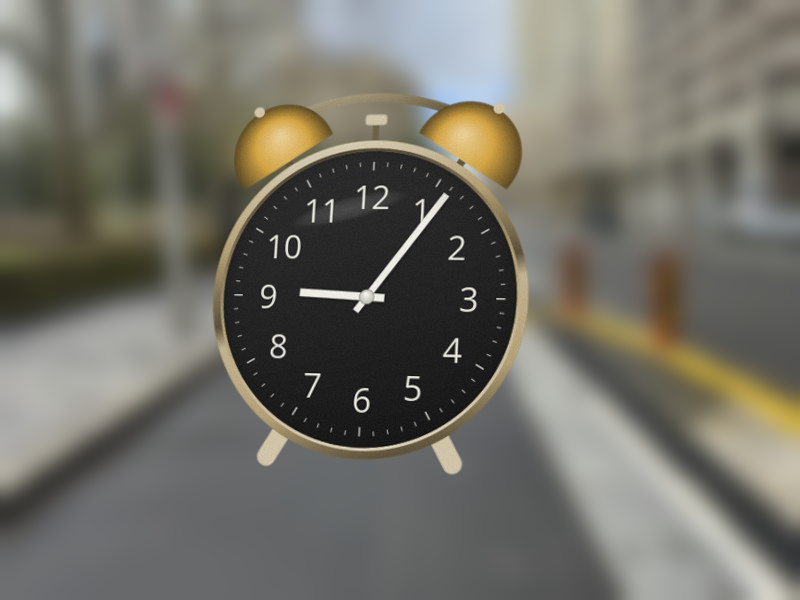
{"hour": 9, "minute": 6}
